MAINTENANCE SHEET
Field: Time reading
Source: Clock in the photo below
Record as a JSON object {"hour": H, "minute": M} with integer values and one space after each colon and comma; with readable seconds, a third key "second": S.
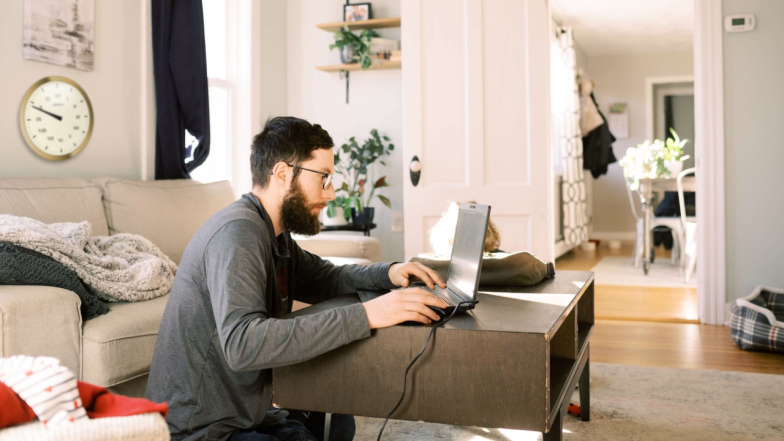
{"hour": 9, "minute": 49}
